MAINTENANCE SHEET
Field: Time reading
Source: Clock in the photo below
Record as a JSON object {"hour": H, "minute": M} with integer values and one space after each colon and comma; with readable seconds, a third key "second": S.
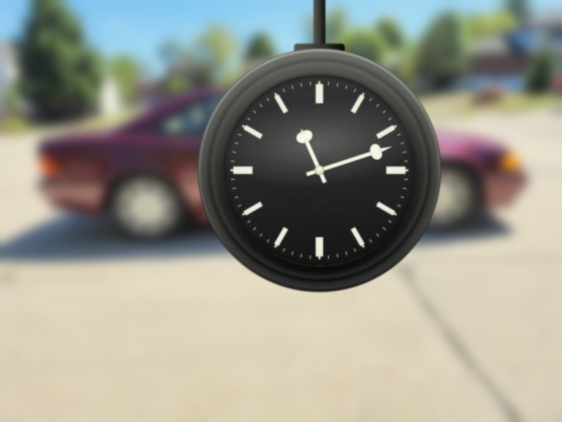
{"hour": 11, "minute": 12}
